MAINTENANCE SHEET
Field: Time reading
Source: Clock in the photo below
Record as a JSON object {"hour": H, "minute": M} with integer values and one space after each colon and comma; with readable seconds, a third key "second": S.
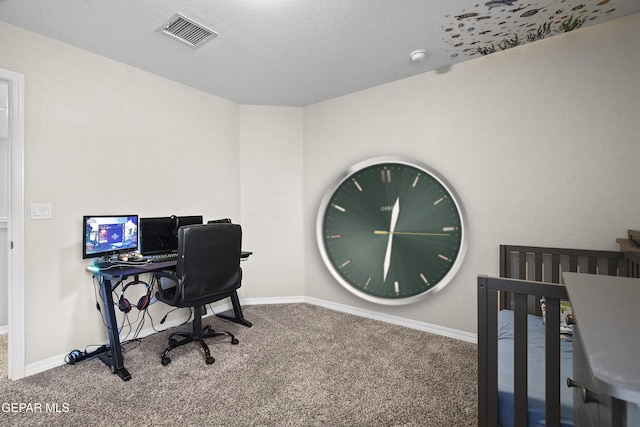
{"hour": 12, "minute": 32, "second": 16}
